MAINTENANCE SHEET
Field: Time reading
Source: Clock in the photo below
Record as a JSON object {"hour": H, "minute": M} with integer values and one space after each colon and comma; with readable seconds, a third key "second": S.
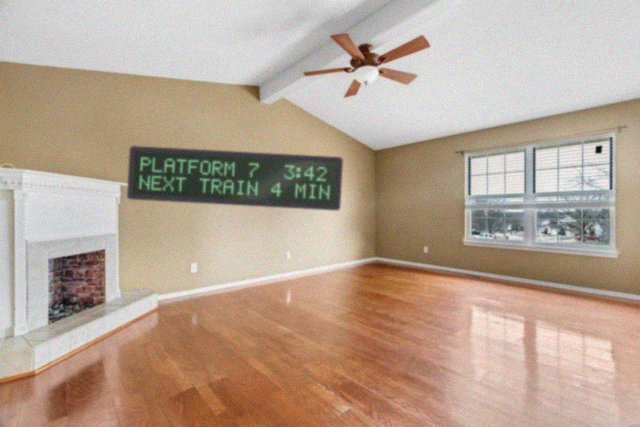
{"hour": 3, "minute": 42}
